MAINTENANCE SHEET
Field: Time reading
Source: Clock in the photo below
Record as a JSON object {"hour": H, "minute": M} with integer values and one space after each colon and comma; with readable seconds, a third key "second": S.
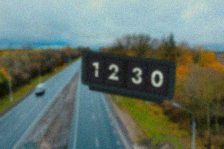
{"hour": 12, "minute": 30}
